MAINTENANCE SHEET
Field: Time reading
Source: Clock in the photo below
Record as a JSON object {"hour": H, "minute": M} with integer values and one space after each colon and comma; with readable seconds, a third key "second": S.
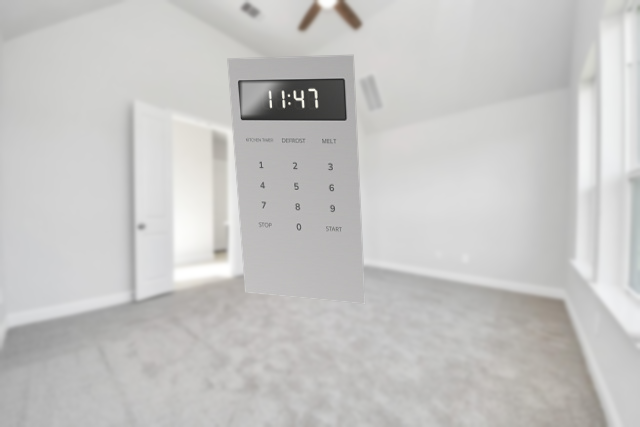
{"hour": 11, "minute": 47}
